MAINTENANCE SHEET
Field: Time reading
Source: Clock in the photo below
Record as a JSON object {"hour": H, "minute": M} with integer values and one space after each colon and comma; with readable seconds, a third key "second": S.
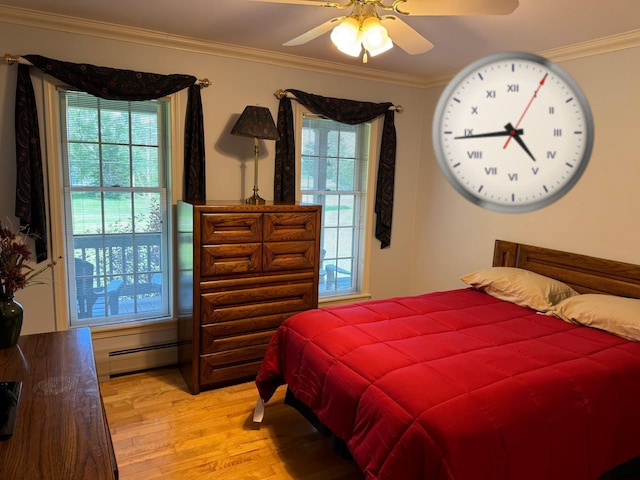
{"hour": 4, "minute": 44, "second": 5}
